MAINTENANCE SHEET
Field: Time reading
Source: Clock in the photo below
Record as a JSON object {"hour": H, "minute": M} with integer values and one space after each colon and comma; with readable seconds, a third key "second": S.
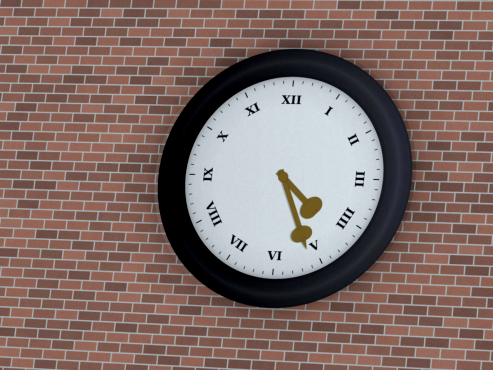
{"hour": 4, "minute": 26}
